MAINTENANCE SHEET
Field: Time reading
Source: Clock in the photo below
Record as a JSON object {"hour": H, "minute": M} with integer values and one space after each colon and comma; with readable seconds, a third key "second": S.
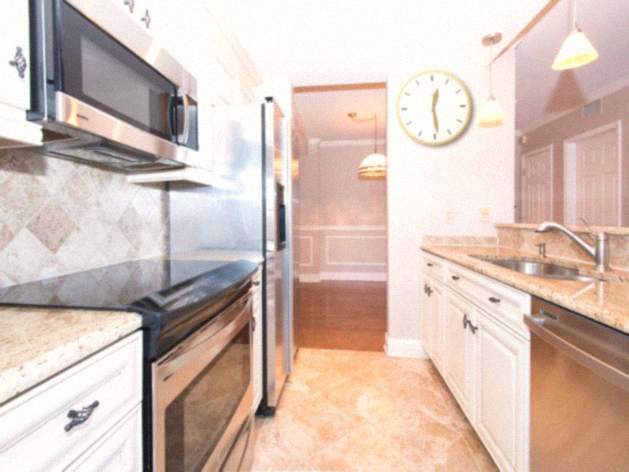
{"hour": 12, "minute": 29}
